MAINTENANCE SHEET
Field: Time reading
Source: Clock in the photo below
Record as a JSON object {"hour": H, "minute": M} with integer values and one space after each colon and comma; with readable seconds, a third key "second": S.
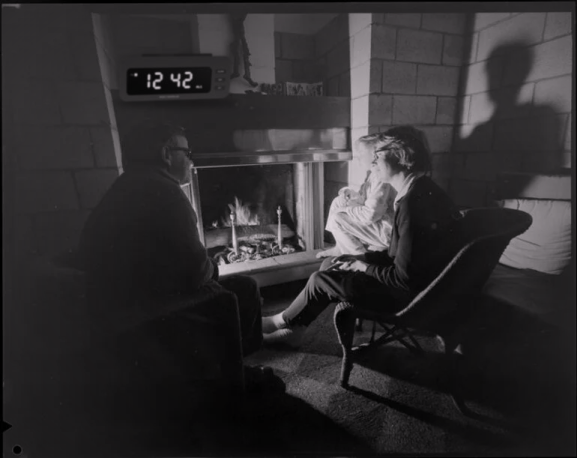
{"hour": 12, "minute": 42}
